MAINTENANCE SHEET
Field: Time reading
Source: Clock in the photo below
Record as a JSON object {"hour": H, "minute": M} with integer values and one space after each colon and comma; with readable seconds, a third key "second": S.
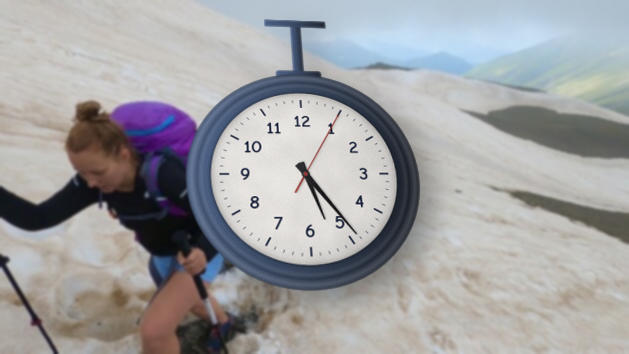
{"hour": 5, "minute": 24, "second": 5}
